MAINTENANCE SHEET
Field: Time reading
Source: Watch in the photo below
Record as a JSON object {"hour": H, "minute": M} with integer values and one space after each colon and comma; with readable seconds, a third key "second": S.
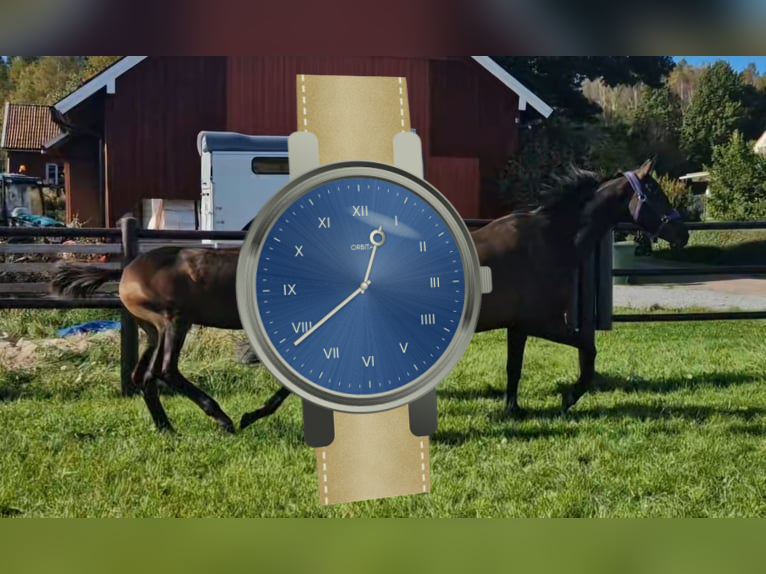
{"hour": 12, "minute": 39}
